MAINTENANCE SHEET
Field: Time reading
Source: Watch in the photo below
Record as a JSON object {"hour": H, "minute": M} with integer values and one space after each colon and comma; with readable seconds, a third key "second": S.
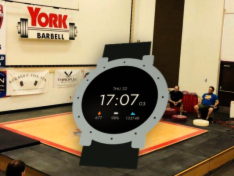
{"hour": 17, "minute": 7}
